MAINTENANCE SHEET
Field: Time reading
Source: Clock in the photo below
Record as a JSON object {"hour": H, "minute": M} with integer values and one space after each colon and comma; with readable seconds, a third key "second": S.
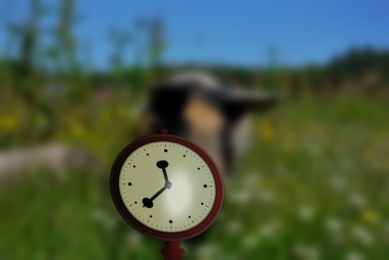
{"hour": 11, "minute": 38}
